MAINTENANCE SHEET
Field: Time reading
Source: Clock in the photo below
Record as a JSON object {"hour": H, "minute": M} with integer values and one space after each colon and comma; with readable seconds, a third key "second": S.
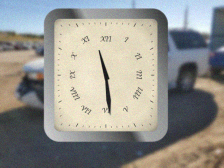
{"hour": 11, "minute": 29}
